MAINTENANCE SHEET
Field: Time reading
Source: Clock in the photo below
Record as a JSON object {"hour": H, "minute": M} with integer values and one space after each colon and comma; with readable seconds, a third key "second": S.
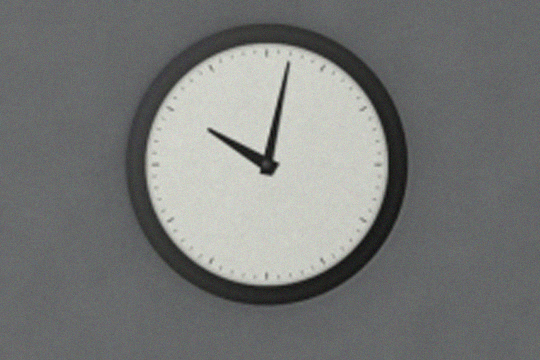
{"hour": 10, "minute": 2}
